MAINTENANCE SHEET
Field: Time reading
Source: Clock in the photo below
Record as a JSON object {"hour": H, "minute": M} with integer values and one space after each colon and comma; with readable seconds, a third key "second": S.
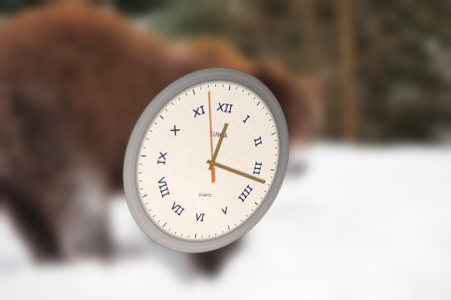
{"hour": 12, "minute": 16, "second": 57}
